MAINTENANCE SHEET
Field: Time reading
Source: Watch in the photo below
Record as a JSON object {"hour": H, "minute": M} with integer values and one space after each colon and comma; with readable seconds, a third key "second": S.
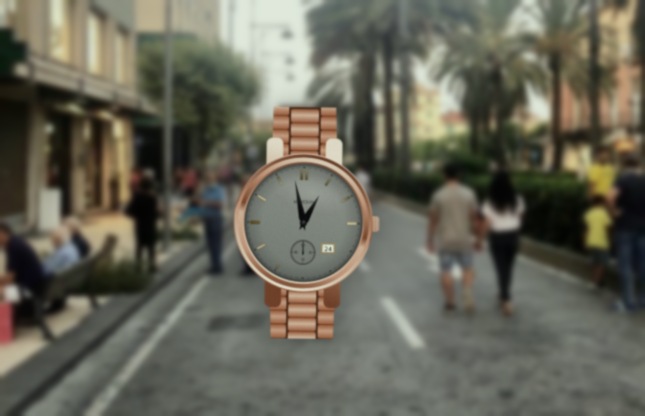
{"hour": 12, "minute": 58}
